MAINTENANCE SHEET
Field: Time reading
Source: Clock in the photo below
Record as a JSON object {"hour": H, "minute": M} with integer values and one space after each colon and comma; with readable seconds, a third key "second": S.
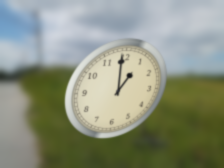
{"hour": 12, "minute": 59}
